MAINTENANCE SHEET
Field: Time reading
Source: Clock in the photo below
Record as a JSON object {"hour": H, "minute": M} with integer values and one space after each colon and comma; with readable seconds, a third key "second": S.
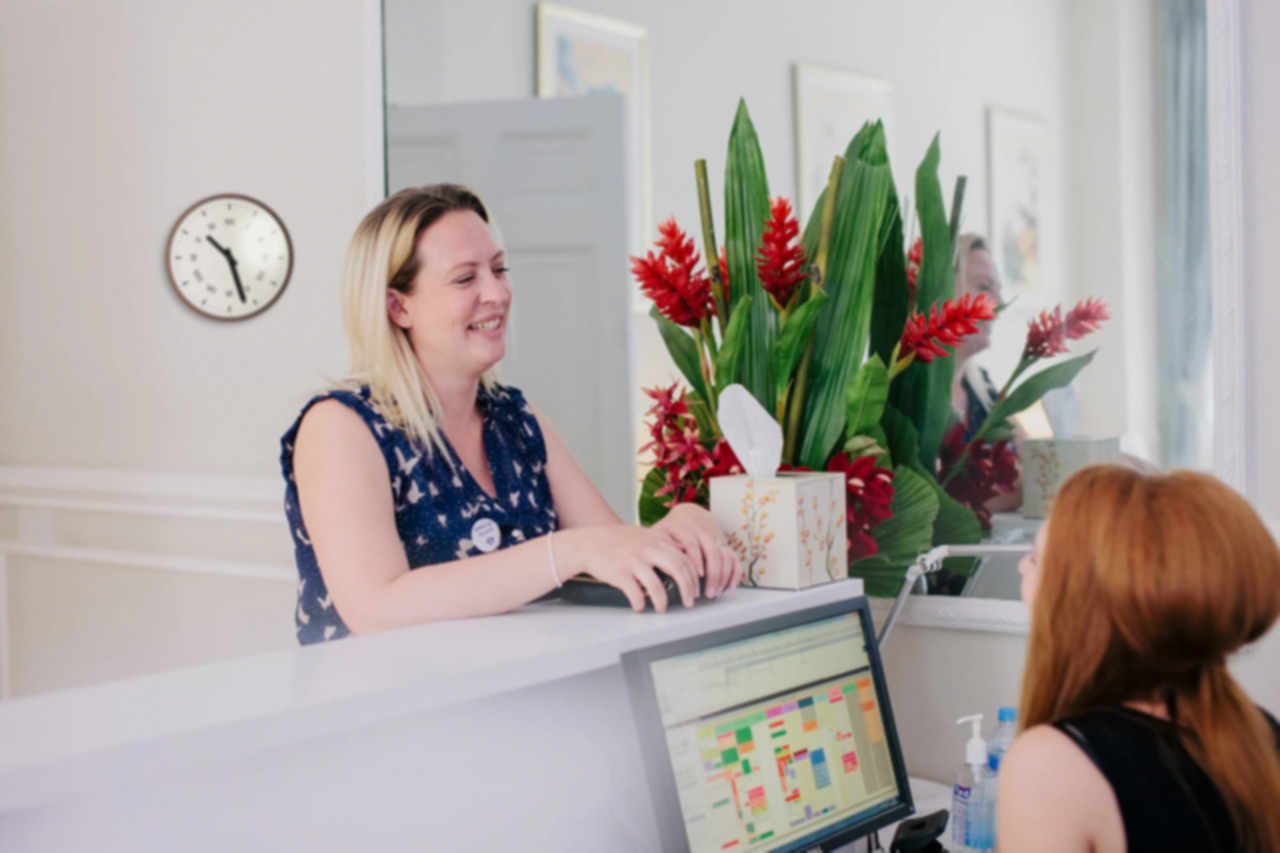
{"hour": 10, "minute": 27}
